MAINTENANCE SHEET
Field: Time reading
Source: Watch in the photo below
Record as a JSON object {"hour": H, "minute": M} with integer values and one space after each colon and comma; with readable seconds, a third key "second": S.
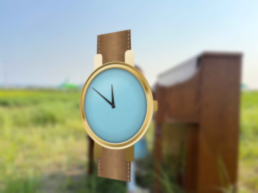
{"hour": 11, "minute": 51}
